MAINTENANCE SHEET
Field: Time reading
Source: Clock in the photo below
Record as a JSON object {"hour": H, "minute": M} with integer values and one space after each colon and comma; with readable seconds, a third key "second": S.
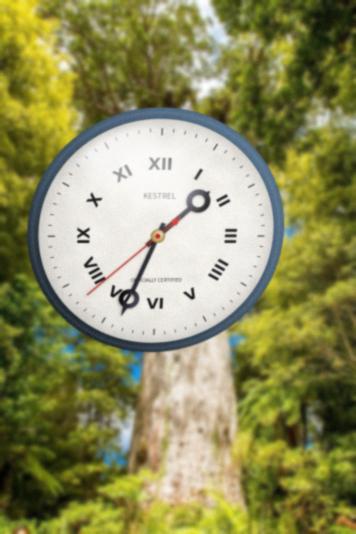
{"hour": 1, "minute": 33, "second": 38}
